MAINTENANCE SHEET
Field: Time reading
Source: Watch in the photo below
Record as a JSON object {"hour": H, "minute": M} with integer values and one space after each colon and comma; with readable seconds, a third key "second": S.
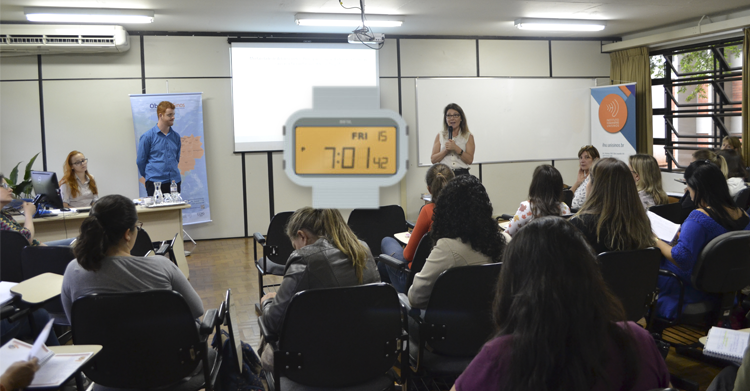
{"hour": 7, "minute": 1, "second": 42}
